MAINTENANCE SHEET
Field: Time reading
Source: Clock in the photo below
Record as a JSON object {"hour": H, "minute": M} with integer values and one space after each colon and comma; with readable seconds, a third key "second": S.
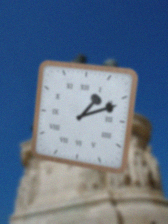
{"hour": 1, "minute": 11}
